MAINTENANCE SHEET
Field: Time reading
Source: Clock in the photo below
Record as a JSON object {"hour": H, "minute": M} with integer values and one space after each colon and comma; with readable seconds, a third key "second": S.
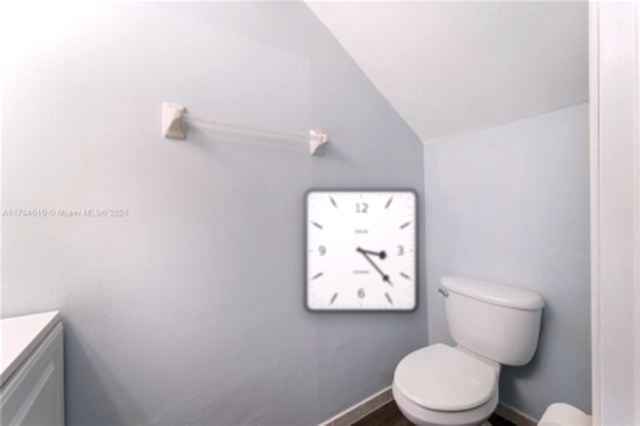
{"hour": 3, "minute": 23}
